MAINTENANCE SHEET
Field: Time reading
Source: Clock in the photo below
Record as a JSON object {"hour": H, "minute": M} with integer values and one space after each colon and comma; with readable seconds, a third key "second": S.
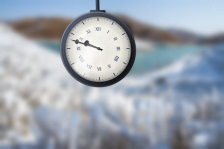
{"hour": 9, "minute": 48}
